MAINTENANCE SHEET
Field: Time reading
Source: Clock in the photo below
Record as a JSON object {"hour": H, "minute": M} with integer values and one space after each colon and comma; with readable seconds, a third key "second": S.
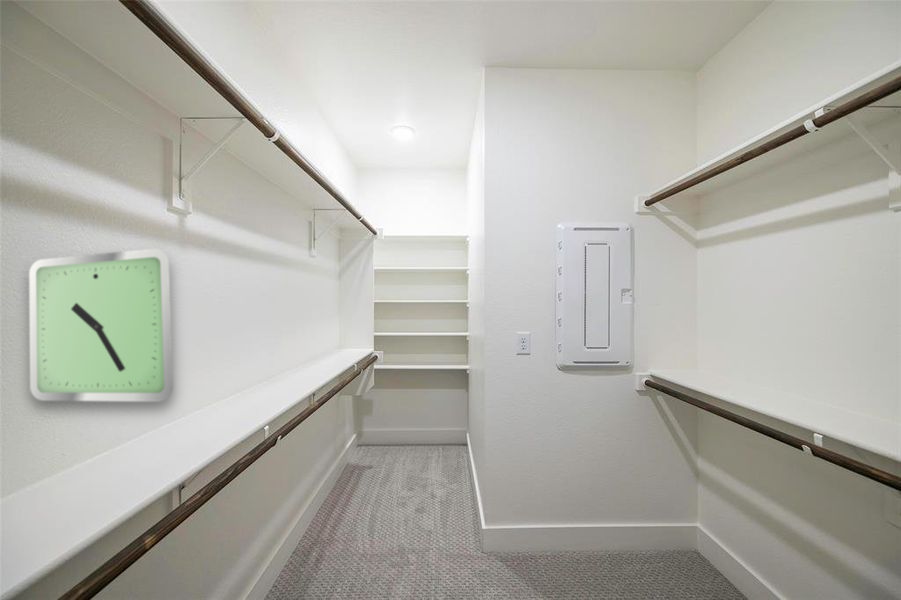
{"hour": 10, "minute": 25}
